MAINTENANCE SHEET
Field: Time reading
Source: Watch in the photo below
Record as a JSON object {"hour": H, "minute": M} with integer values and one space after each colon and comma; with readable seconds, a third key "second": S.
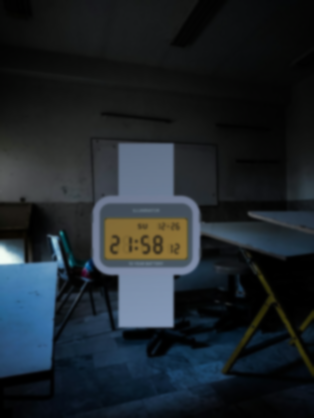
{"hour": 21, "minute": 58}
